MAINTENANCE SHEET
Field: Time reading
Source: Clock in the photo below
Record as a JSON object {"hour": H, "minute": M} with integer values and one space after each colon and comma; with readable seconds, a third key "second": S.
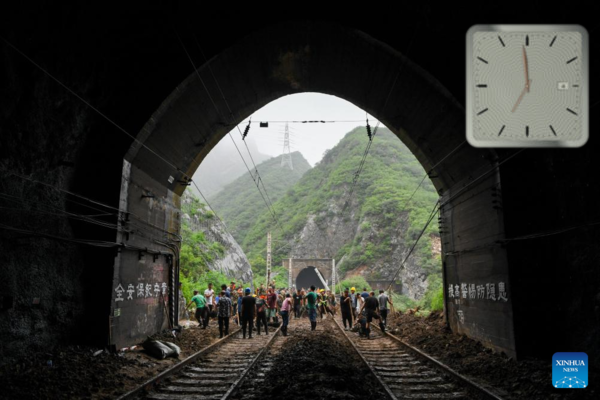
{"hour": 6, "minute": 59}
